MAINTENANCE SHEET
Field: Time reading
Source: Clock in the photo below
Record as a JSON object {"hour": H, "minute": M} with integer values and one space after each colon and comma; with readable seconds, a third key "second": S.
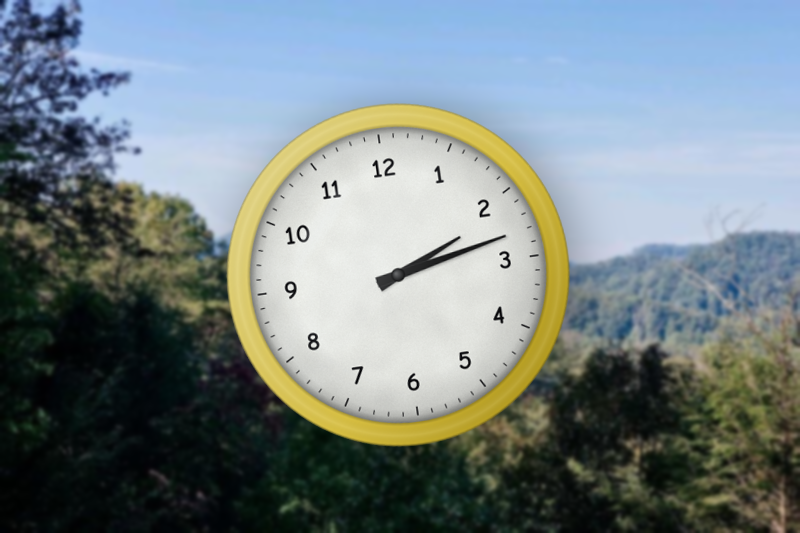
{"hour": 2, "minute": 13}
